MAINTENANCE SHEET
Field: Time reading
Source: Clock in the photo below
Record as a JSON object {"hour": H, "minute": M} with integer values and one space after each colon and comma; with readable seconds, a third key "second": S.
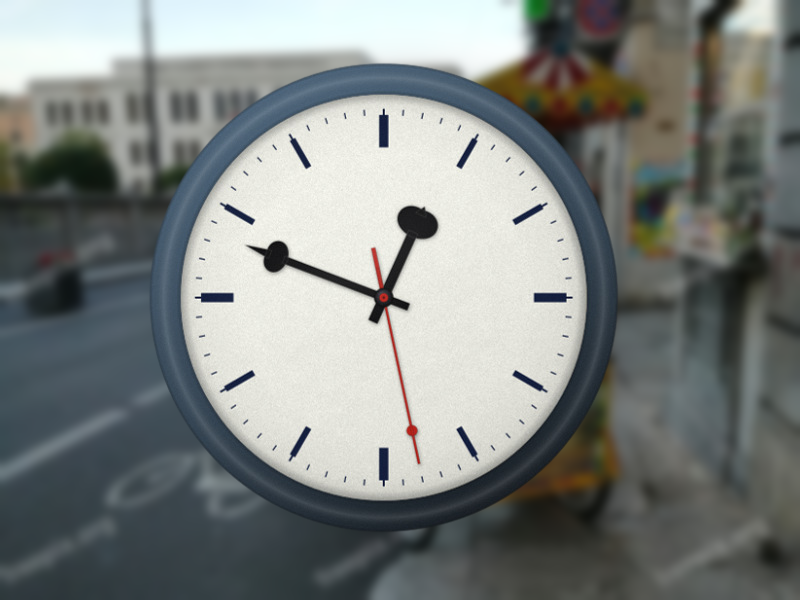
{"hour": 12, "minute": 48, "second": 28}
